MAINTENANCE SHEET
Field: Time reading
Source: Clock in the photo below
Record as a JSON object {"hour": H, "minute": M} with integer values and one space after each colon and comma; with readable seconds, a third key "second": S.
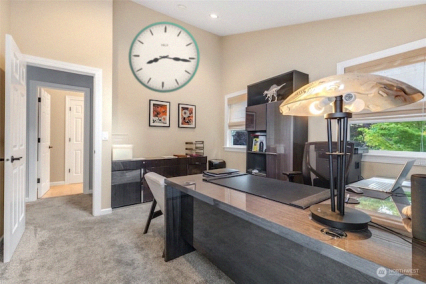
{"hour": 8, "minute": 16}
